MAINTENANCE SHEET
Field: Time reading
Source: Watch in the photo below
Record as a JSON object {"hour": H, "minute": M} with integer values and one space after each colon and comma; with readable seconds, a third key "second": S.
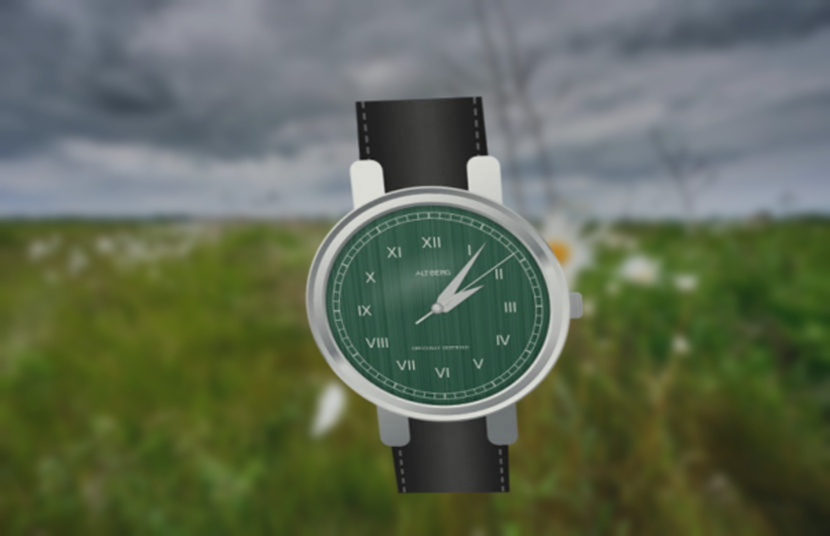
{"hour": 2, "minute": 6, "second": 9}
